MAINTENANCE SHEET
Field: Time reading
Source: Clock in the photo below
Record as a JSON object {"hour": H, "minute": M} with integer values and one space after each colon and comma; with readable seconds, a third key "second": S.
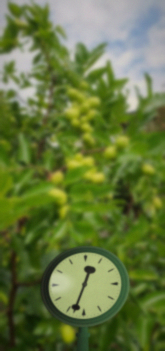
{"hour": 12, "minute": 33}
